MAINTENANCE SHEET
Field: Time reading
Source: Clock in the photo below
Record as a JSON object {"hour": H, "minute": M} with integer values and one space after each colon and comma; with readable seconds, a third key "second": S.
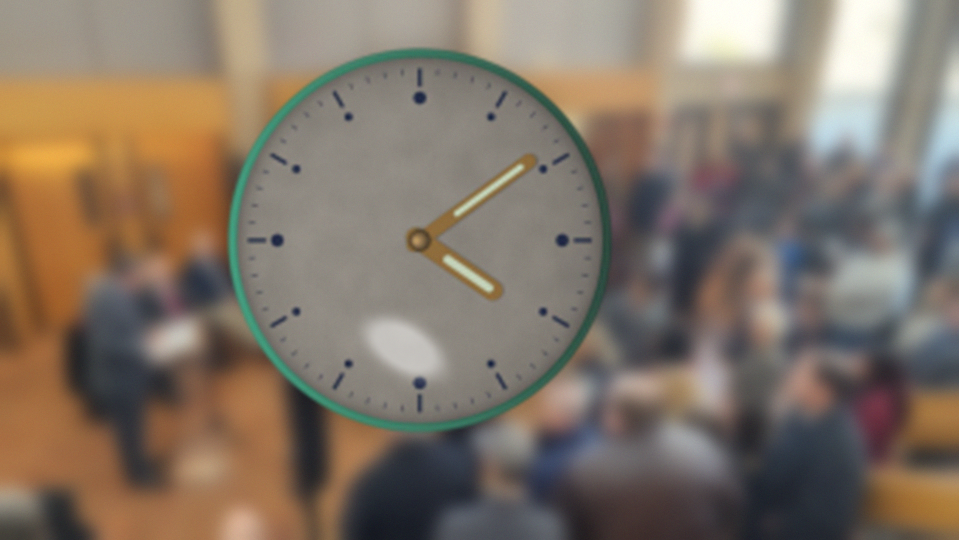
{"hour": 4, "minute": 9}
